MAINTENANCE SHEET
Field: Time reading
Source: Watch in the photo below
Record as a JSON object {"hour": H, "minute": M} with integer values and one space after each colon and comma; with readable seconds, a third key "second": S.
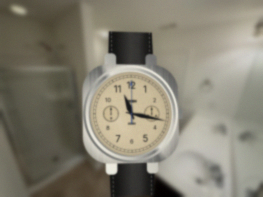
{"hour": 11, "minute": 17}
